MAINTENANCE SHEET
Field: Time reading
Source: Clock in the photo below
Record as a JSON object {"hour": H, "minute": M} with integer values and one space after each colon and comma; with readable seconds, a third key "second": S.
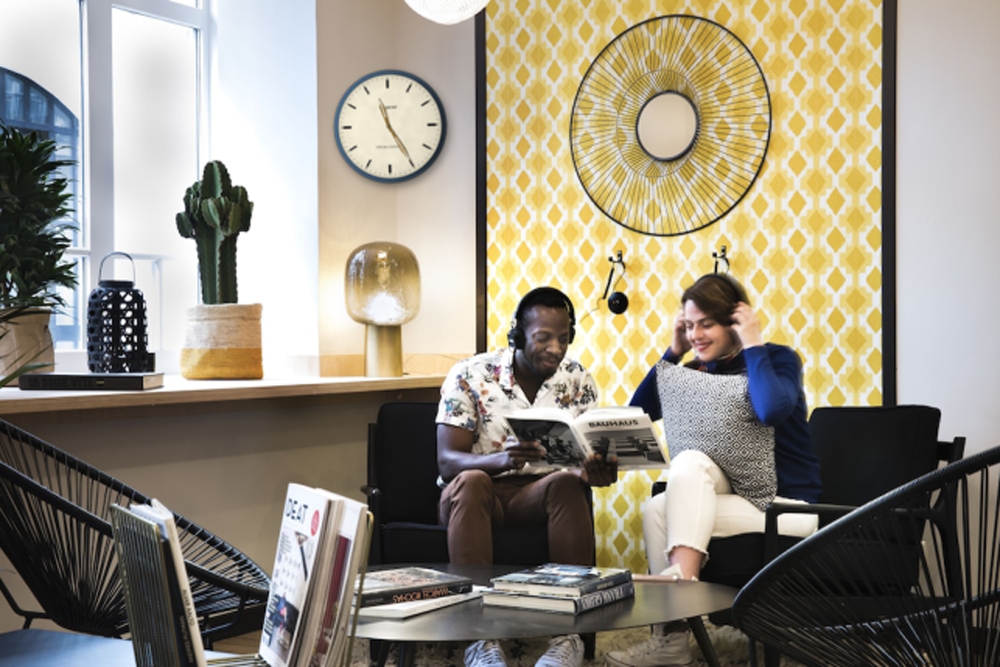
{"hour": 11, "minute": 25}
